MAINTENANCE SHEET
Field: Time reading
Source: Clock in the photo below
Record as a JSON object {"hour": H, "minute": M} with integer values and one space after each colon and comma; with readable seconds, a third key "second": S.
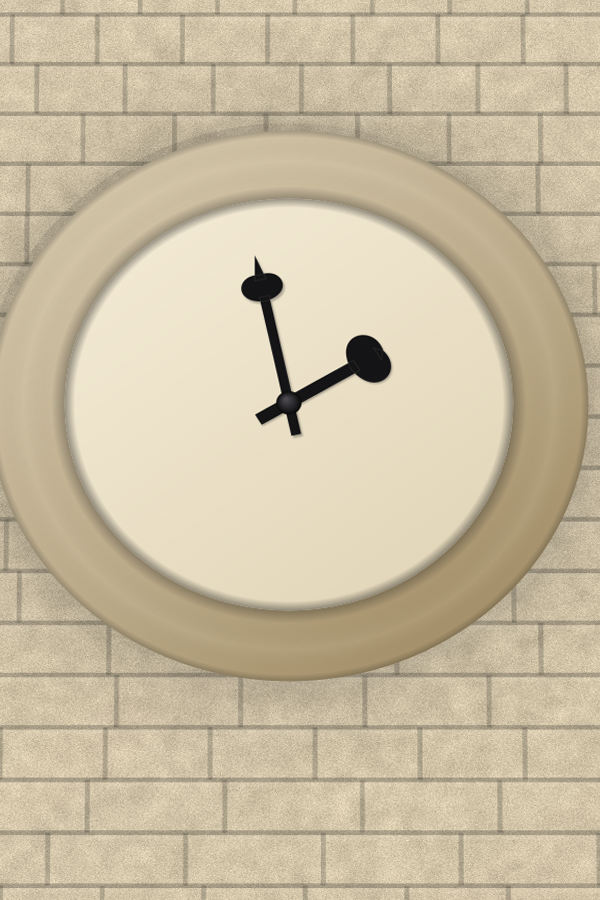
{"hour": 1, "minute": 58}
